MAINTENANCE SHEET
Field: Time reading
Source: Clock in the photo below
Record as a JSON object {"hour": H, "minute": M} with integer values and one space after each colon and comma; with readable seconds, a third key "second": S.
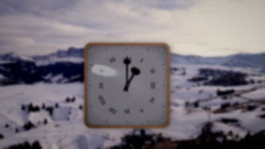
{"hour": 1, "minute": 0}
